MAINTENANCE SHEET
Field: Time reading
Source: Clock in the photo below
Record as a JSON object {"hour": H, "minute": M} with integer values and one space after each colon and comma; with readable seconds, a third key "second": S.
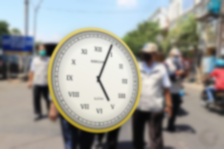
{"hour": 5, "minute": 4}
